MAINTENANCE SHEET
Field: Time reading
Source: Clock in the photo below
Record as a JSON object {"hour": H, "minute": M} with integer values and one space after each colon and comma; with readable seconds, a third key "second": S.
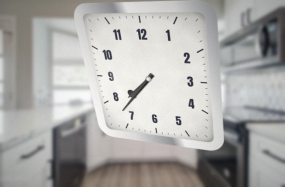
{"hour": 7, "minute": 37}
